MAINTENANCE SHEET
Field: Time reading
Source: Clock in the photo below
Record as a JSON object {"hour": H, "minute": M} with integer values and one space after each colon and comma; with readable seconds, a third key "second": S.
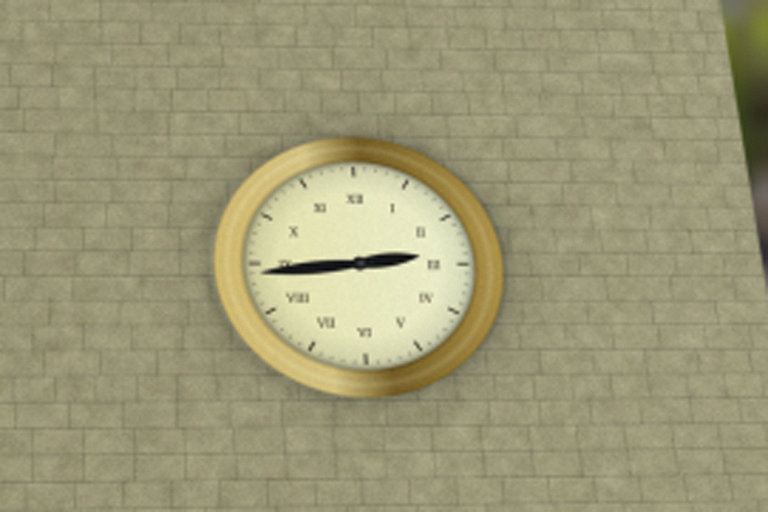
{"hour": 2, "minute": 44}
